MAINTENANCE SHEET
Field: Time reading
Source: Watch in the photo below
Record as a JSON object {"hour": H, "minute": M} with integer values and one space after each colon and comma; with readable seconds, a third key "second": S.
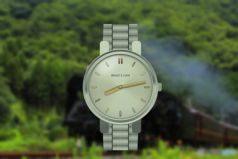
{"hour": 8, "minute": 13}
